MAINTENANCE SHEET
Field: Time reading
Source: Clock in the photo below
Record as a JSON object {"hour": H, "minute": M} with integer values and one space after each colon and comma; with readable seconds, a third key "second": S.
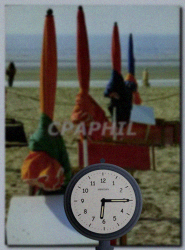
{"hour": 6, "minute": 15}
